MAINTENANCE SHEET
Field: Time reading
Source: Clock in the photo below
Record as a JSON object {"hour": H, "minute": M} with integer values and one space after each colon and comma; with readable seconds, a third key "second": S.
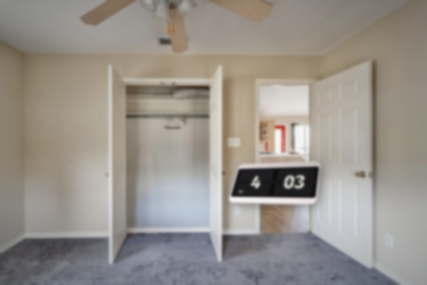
{"hour": 4, "minute": 3}
